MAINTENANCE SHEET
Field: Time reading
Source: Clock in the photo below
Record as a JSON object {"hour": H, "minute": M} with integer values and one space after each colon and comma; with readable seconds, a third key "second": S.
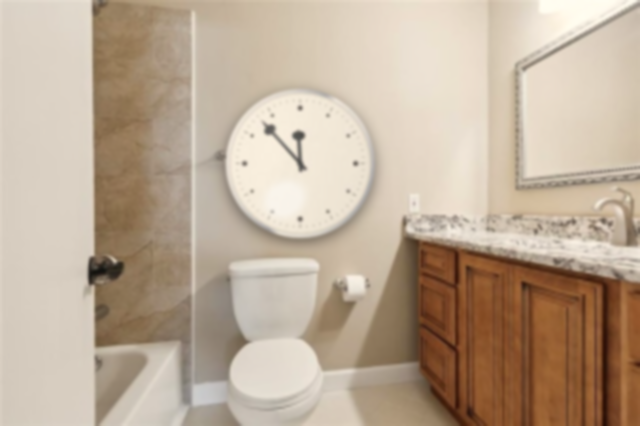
{"hour": 11, "minute": 53}
